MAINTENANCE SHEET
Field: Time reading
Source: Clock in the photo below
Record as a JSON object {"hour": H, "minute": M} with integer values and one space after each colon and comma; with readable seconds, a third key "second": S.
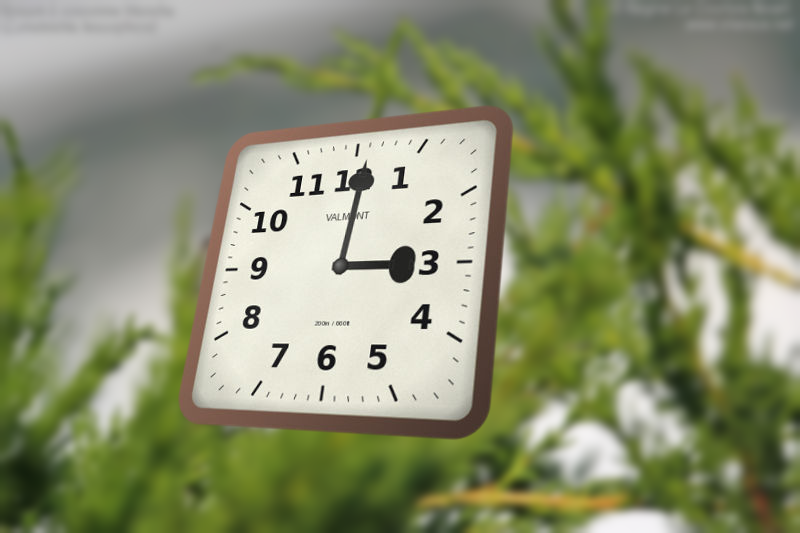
{"hour": 3, "minute": 1}
